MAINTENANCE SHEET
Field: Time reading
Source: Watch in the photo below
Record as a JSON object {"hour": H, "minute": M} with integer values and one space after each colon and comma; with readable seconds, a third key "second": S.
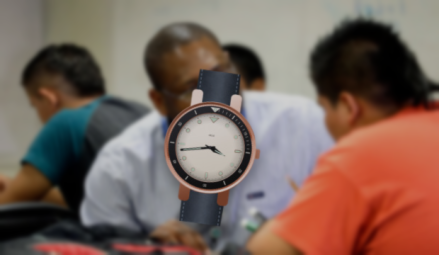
{"hour": 3, "minute": 43}
